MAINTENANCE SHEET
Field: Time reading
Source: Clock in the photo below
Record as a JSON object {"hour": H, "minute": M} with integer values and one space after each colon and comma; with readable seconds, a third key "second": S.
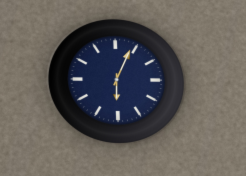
{"hour": 6, "minute": 4}
